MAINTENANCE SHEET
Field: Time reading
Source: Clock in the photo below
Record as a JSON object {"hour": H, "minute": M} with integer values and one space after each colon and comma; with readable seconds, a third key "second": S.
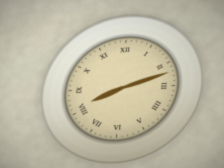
{"hour": 8, "minute": 12}
